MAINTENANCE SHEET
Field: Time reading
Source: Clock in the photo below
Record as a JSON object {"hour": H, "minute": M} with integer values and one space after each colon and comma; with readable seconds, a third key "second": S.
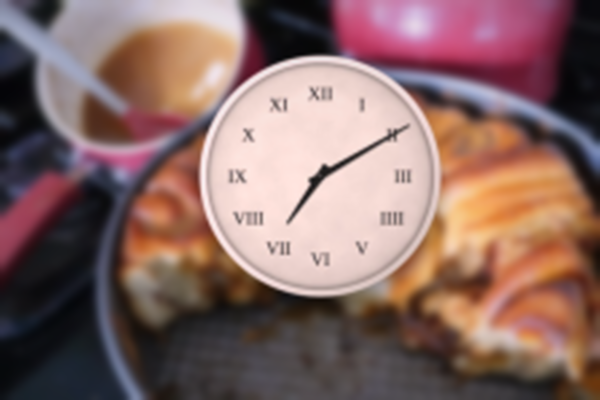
{"hour": 7, "minute": 10}
